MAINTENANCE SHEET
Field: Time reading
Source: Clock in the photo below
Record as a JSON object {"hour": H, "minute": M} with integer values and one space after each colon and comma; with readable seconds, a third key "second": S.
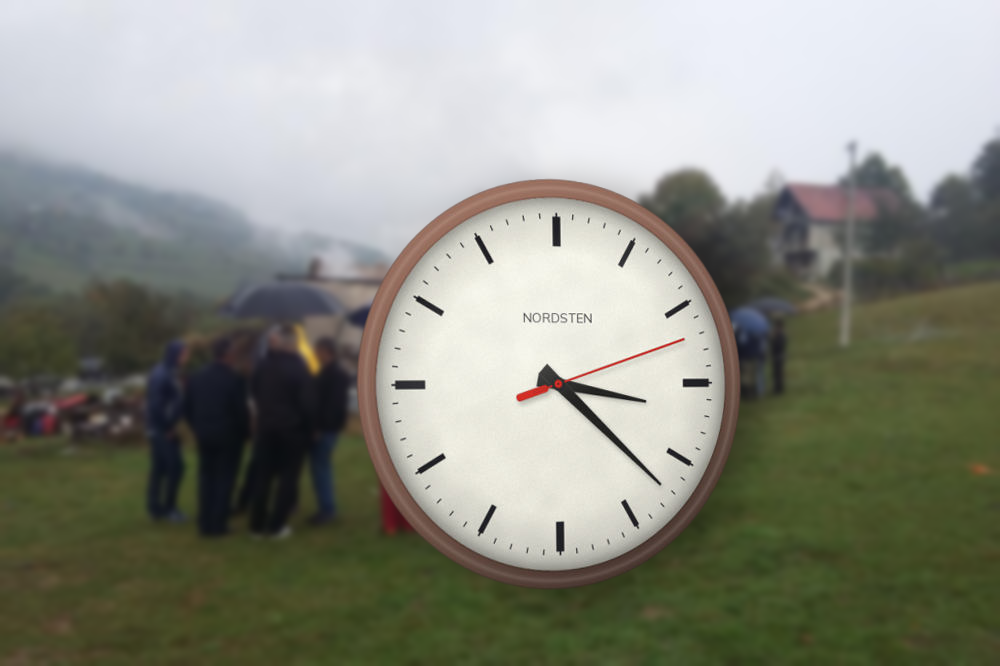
{"hour": 3, "minute": 22, "second": 12}
